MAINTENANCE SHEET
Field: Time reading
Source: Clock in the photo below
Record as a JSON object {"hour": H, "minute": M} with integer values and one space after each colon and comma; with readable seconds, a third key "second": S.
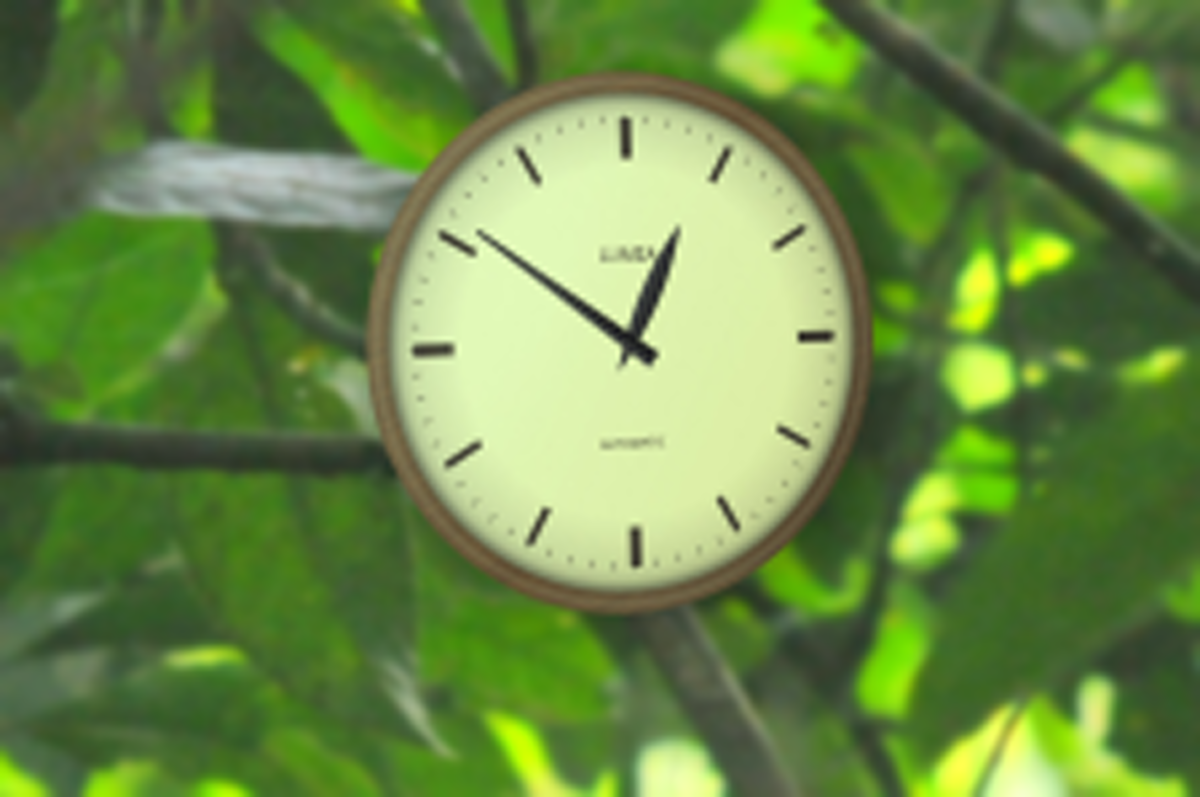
{"hour": 12, "minute": 51}
